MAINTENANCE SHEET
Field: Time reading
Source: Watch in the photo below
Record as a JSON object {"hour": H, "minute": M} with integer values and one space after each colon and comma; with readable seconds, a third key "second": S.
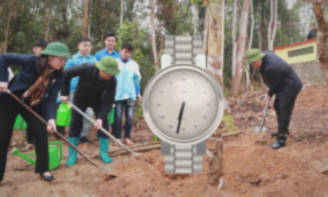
{"hour": 6, "minute": 32}
